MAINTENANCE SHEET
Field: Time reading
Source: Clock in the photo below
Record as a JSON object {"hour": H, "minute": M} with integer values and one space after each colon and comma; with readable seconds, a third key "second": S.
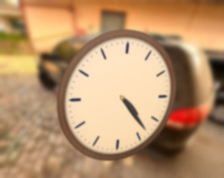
{"hour": 4, "minute": 23}
